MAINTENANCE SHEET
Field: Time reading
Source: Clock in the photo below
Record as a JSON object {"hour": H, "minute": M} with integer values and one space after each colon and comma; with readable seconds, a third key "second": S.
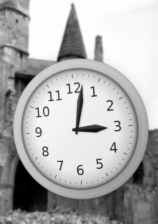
{"hour": 3, "minute": 2}
